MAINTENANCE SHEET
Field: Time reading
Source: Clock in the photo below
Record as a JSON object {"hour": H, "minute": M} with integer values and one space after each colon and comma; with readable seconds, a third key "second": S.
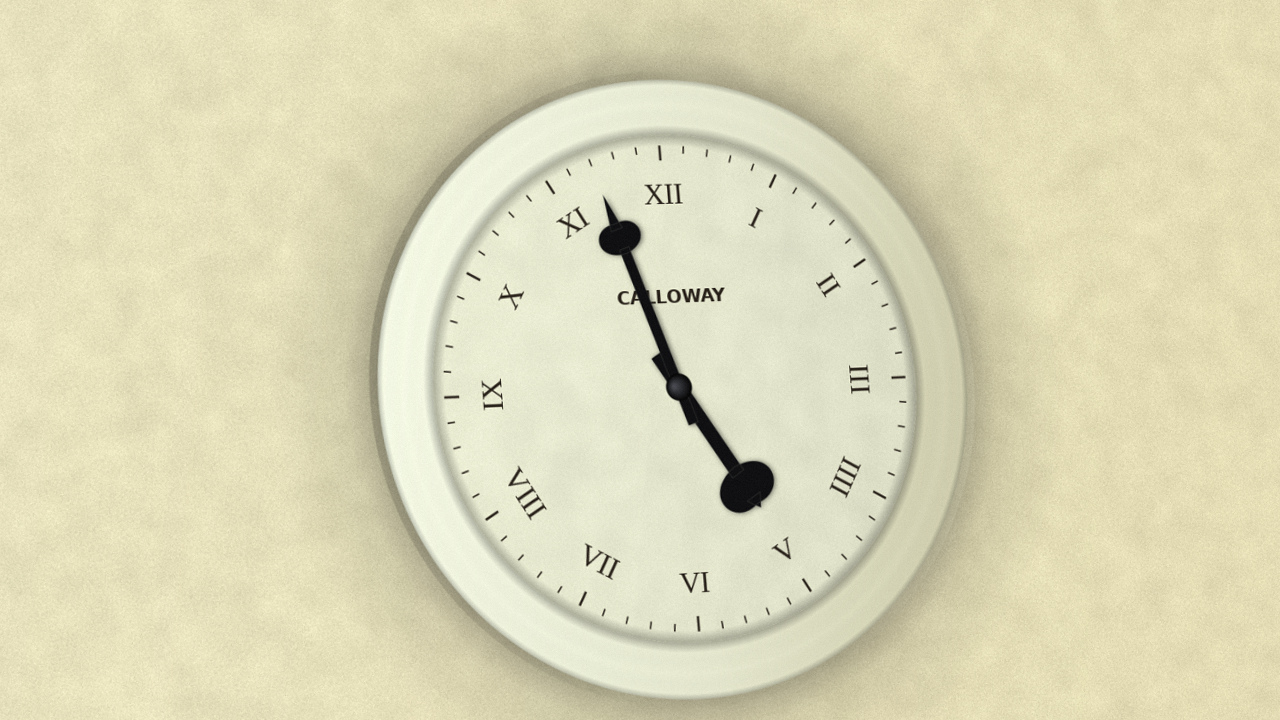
{"hour": 4, "minute": 57}
